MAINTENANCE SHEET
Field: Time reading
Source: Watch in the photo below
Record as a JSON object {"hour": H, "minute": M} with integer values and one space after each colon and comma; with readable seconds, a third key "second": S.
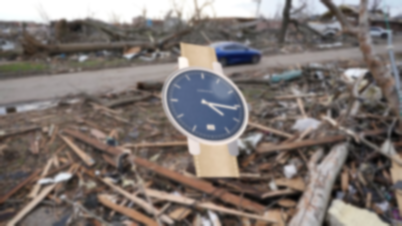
{"hour": 4, "minute": 16}
